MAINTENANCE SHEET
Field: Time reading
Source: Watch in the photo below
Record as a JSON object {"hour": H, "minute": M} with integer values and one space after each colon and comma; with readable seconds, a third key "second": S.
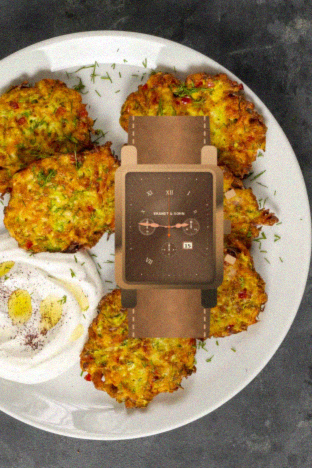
{"hour": 2, "minute": 46}
